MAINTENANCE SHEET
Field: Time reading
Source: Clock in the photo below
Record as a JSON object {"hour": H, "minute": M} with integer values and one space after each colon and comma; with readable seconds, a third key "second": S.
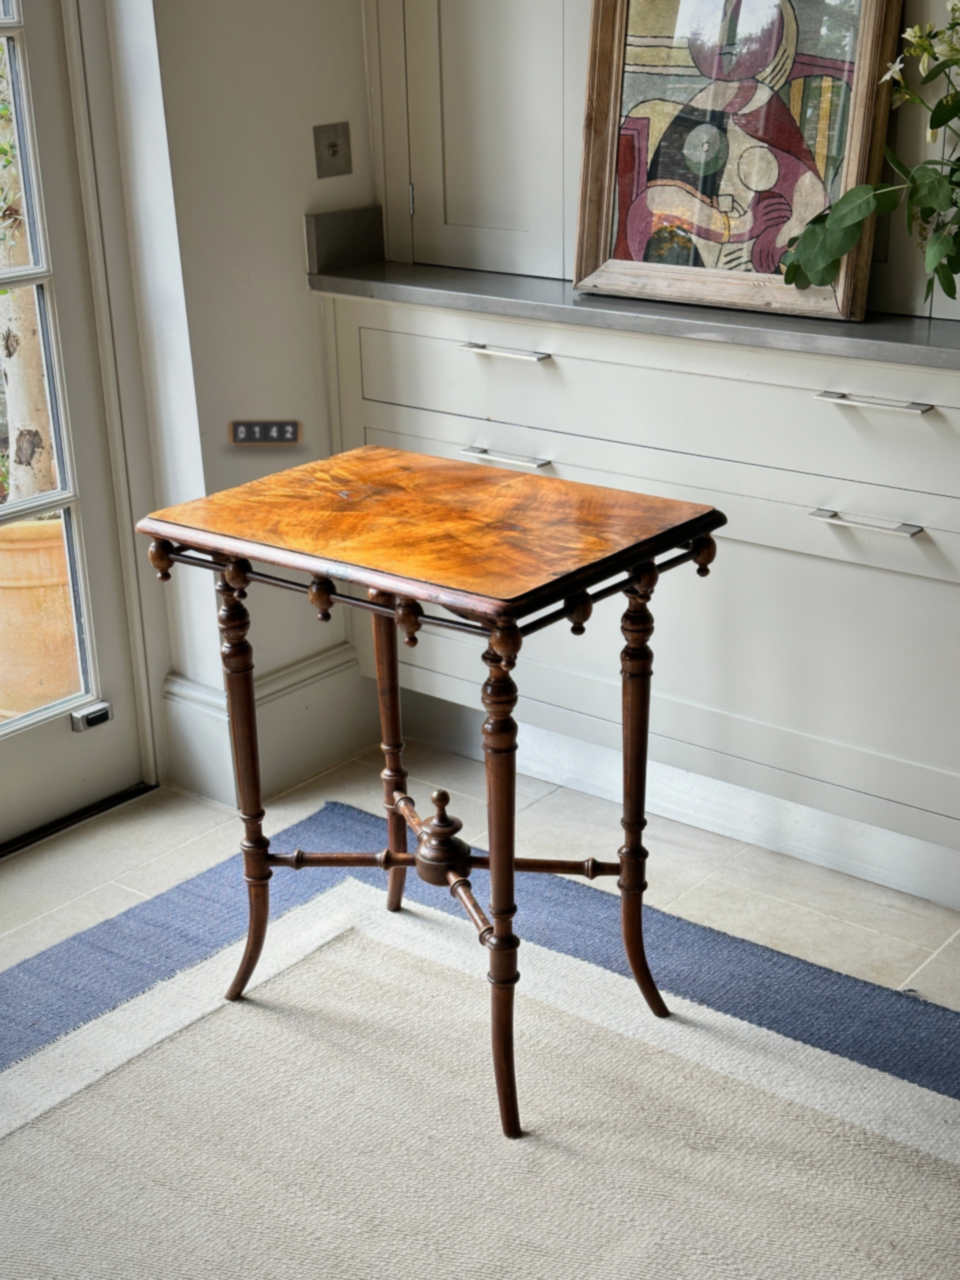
{"hour": 1, "minute": 42}
